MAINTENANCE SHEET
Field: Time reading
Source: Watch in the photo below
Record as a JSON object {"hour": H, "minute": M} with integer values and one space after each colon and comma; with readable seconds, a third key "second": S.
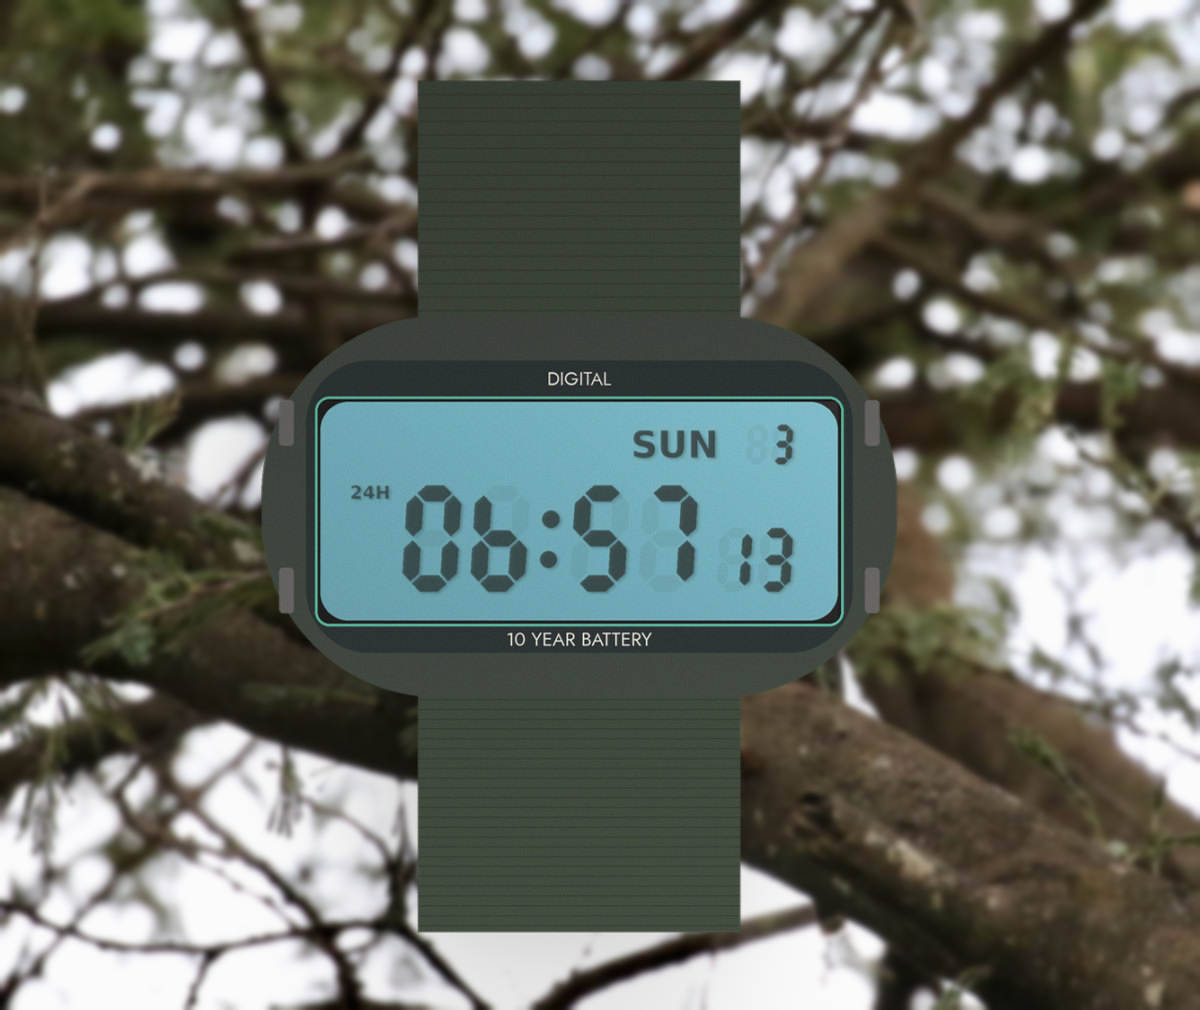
{"hour": 6, "minute": 57, "second": 13}
